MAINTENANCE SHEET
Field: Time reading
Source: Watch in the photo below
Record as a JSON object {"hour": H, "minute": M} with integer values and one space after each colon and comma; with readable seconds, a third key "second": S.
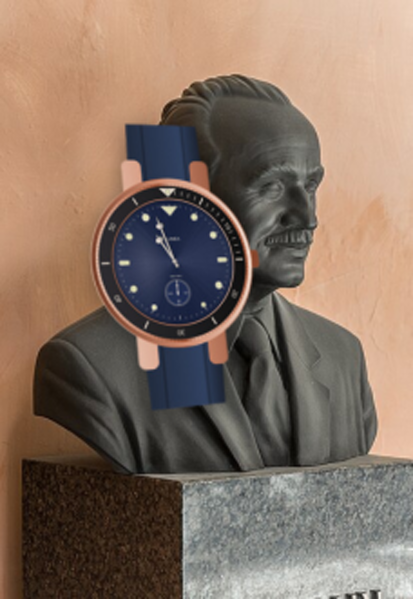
{"hour": 10, "minute": 57}
